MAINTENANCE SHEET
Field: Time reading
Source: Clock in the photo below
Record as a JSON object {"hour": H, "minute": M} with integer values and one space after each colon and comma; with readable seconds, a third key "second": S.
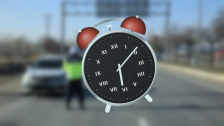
{"hour": 6, "minute": 9}
